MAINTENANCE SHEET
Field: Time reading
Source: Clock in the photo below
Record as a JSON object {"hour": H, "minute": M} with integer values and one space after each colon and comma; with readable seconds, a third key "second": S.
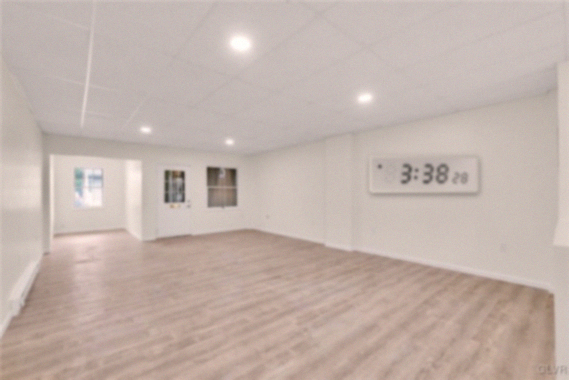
{"hour": 3, "minute": 38}
